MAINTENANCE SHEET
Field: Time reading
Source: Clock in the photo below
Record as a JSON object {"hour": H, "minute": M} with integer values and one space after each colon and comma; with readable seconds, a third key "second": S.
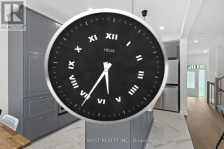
{"hour": 5, "minute": 34}
